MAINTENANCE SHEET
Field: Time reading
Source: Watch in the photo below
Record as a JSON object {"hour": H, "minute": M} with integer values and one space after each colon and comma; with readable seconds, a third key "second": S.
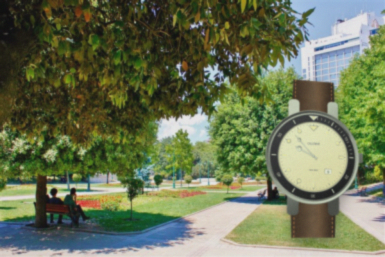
{"hour": 9, "minute": 53}
